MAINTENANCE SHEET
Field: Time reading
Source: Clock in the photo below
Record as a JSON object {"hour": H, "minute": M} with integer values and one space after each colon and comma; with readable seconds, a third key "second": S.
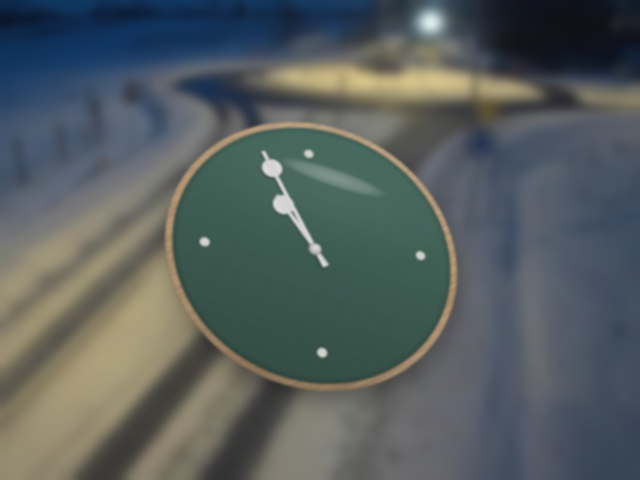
{"hour": 10, "minute": 56}
